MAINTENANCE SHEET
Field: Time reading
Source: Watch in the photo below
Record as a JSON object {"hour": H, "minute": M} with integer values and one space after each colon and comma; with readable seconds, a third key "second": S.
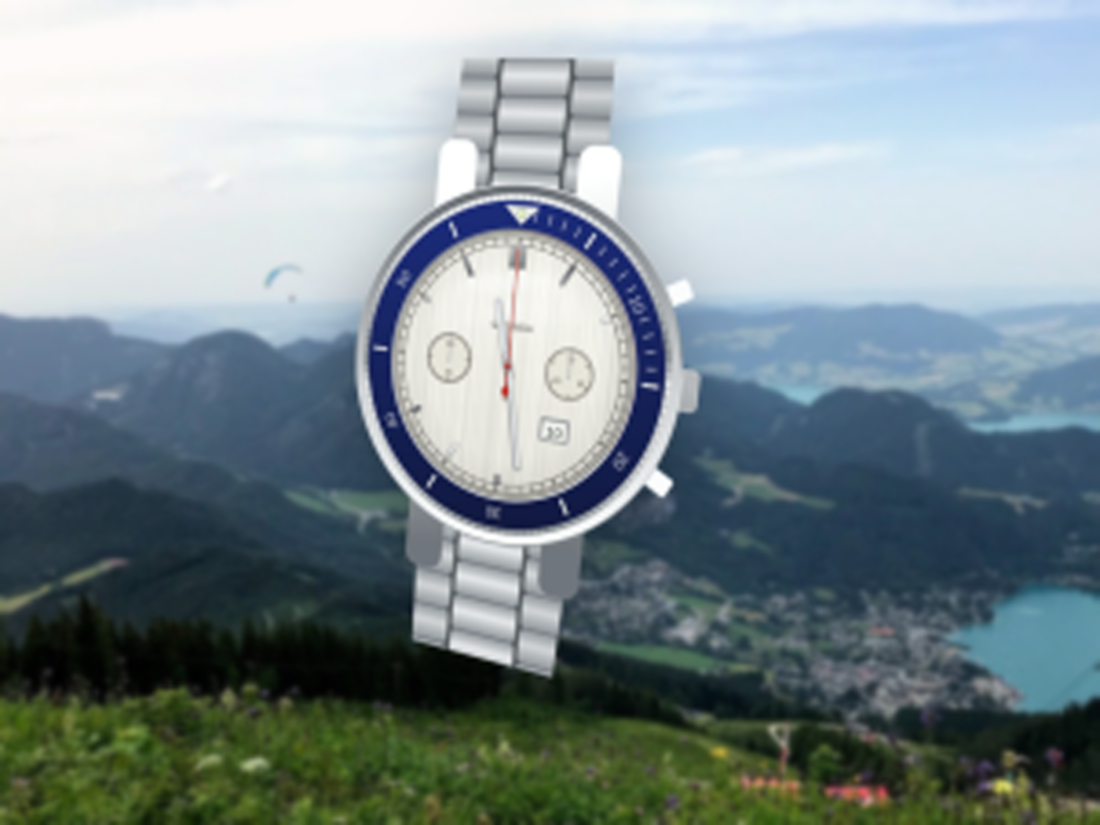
{"hour": 11, "minute": 28}
